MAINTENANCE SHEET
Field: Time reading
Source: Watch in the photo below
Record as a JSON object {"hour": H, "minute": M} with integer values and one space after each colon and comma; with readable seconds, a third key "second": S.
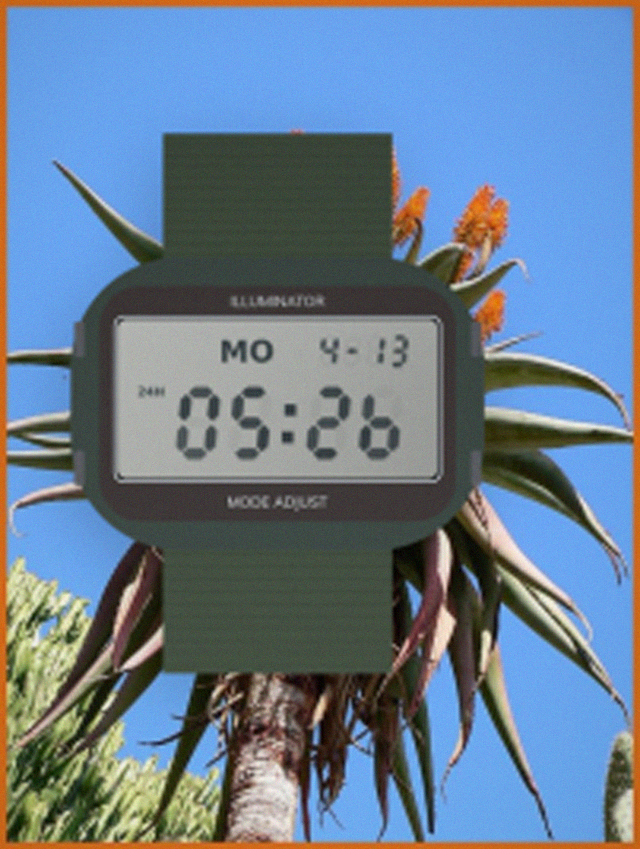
{"hour": 5, "minute": 26}
